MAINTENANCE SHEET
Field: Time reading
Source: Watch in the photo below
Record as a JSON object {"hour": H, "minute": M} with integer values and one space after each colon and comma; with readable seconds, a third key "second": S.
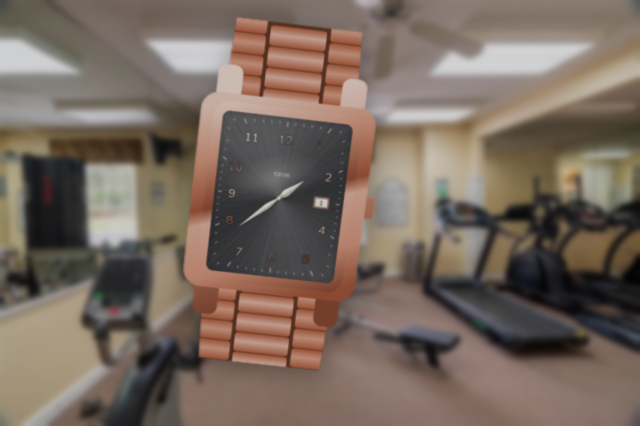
{"hour": 1, "minute": 38}
